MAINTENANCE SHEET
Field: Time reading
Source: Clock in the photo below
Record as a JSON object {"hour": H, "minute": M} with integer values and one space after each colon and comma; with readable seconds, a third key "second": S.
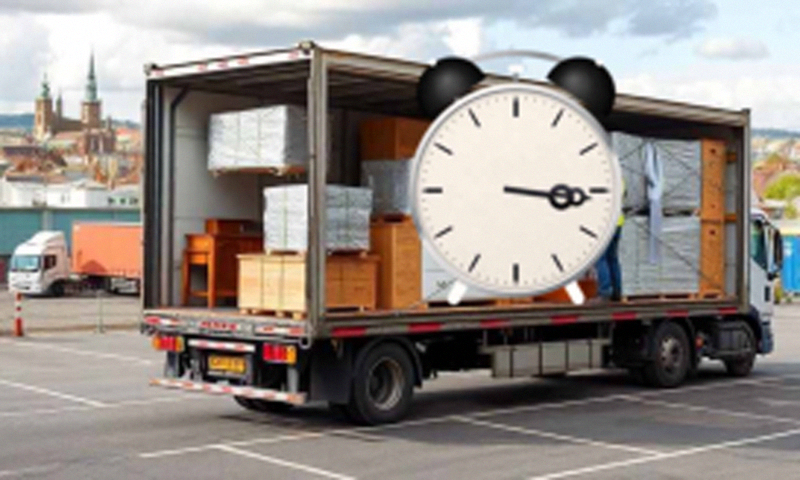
{"hour": 3, "minute": 16}
